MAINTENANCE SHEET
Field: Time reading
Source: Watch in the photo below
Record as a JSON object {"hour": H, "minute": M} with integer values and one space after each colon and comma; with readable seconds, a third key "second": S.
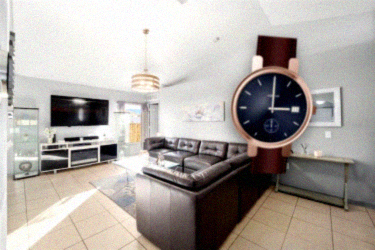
{"hour": 3, "minute": 0}
